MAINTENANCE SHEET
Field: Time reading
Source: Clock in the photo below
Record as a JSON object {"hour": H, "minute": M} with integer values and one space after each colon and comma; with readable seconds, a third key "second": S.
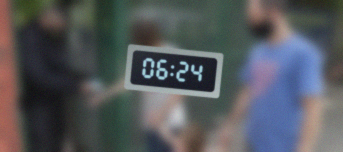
{"hour": 6, "minute": 24}
